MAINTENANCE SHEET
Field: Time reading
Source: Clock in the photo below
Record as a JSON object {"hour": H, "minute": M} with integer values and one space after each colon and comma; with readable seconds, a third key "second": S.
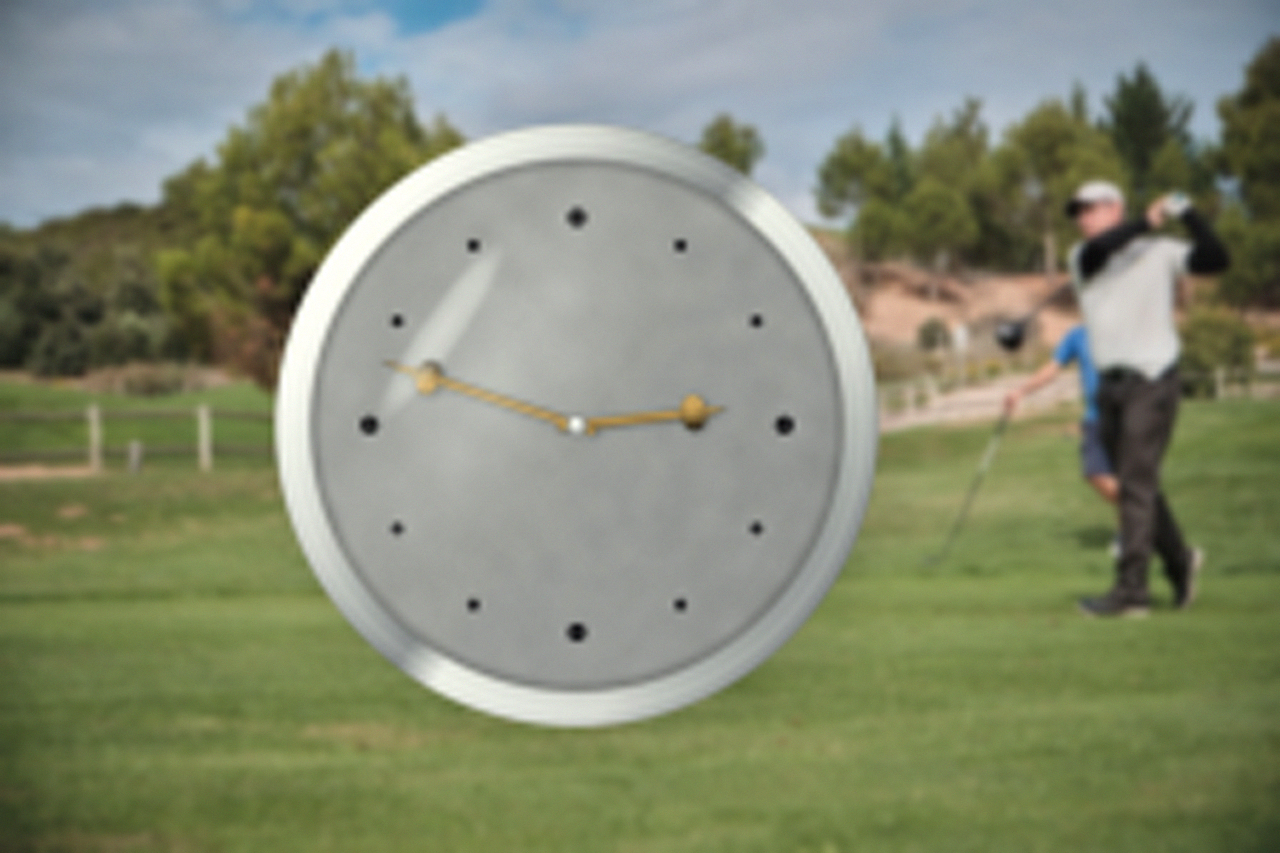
{"hour": 2, "minute": 48}
